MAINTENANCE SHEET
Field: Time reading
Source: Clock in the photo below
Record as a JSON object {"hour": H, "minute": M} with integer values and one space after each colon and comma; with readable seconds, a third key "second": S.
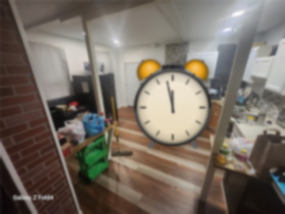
{"hour": 11, "minute": 58}
